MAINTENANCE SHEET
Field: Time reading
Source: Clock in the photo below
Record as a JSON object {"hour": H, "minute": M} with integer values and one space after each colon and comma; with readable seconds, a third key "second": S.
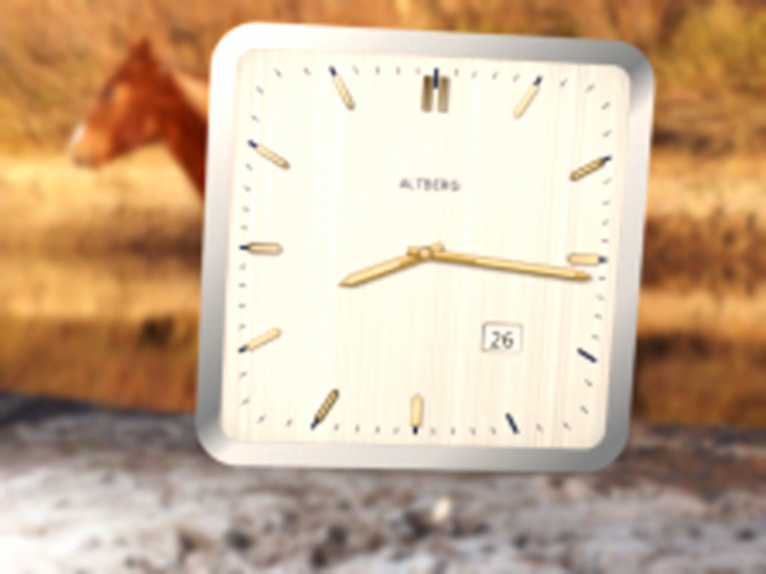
{"hour": 8, "minute": 16}
